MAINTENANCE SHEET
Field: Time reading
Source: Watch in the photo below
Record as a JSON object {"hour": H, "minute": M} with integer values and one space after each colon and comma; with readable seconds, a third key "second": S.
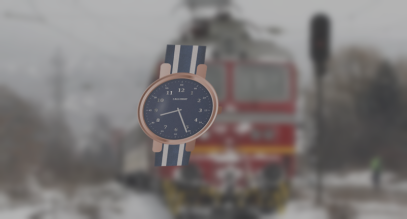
{"hour": 8, "minute": 26}
